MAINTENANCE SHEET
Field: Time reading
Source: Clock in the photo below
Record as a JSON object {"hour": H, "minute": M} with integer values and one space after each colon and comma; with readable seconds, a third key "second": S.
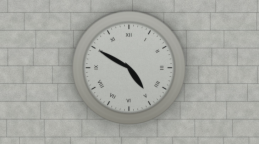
{"hour": 4, "minute": 50}
